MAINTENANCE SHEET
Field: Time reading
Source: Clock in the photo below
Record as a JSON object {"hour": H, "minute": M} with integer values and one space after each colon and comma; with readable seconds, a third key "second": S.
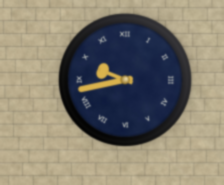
{"hour": 9, "minute": 43}
